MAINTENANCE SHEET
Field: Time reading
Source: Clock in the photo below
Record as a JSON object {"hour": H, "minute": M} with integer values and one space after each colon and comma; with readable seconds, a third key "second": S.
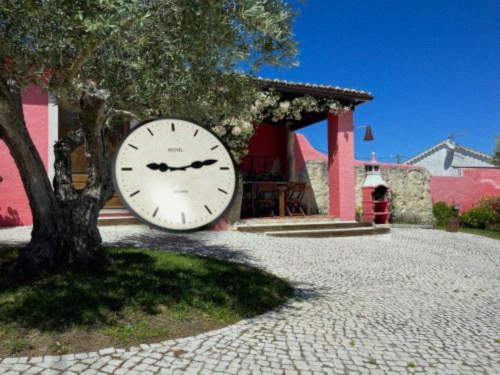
{"hour": 9, "minute": 13}
